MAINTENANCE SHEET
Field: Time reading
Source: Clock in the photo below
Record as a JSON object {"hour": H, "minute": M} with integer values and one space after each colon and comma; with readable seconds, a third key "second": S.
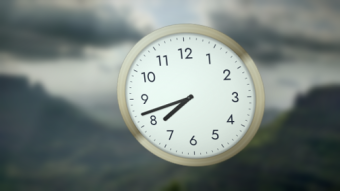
{"hour": 7, "minute": 42}
